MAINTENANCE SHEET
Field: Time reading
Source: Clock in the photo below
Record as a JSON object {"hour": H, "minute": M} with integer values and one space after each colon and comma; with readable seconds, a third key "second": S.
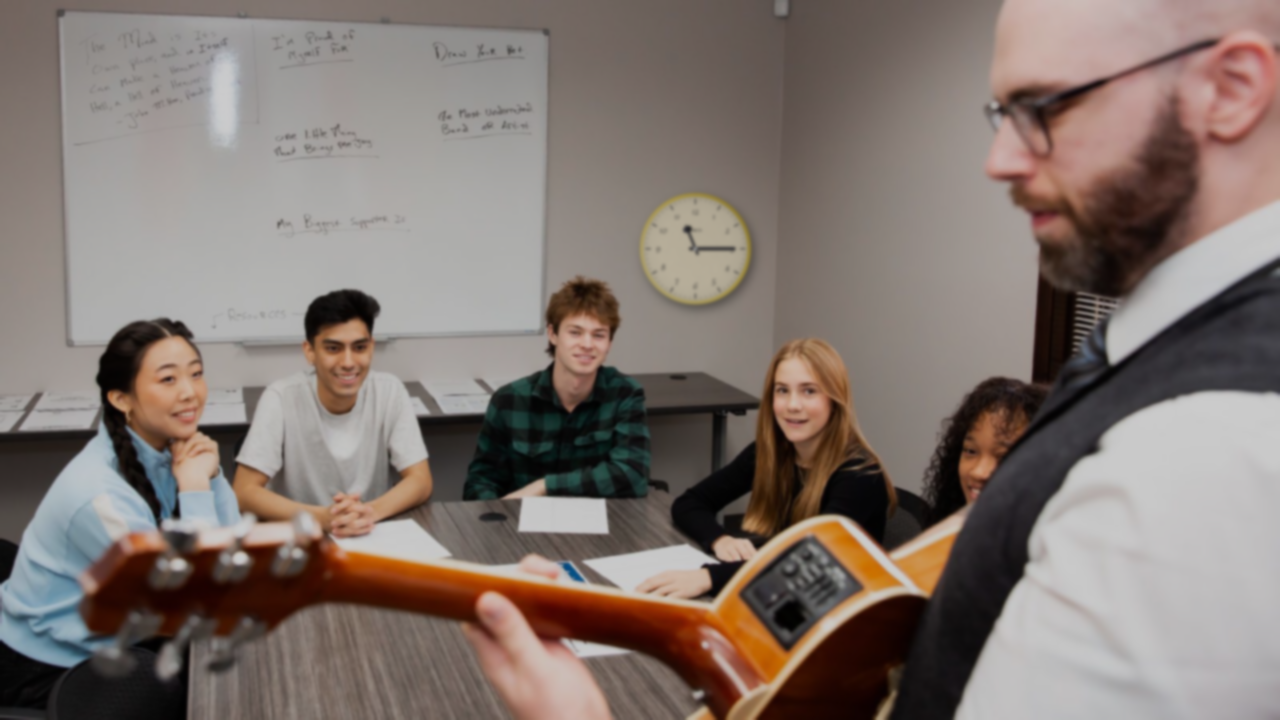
{"hour": 11, "minute": 15}
